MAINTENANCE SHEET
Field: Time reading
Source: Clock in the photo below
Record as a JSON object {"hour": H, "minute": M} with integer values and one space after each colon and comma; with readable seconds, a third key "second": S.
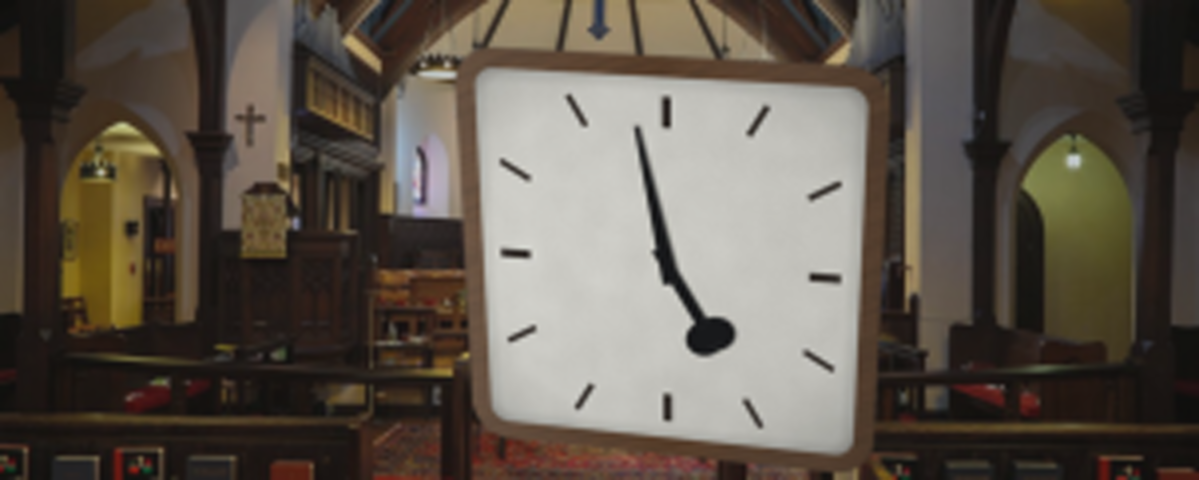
{"hour": 4, "minute": 58}
